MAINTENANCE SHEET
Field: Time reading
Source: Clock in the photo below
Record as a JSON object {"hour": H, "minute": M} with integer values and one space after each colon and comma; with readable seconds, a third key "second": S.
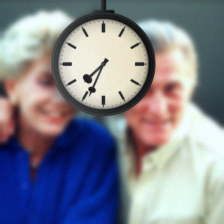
{"hour": 7, "minute": 34}
